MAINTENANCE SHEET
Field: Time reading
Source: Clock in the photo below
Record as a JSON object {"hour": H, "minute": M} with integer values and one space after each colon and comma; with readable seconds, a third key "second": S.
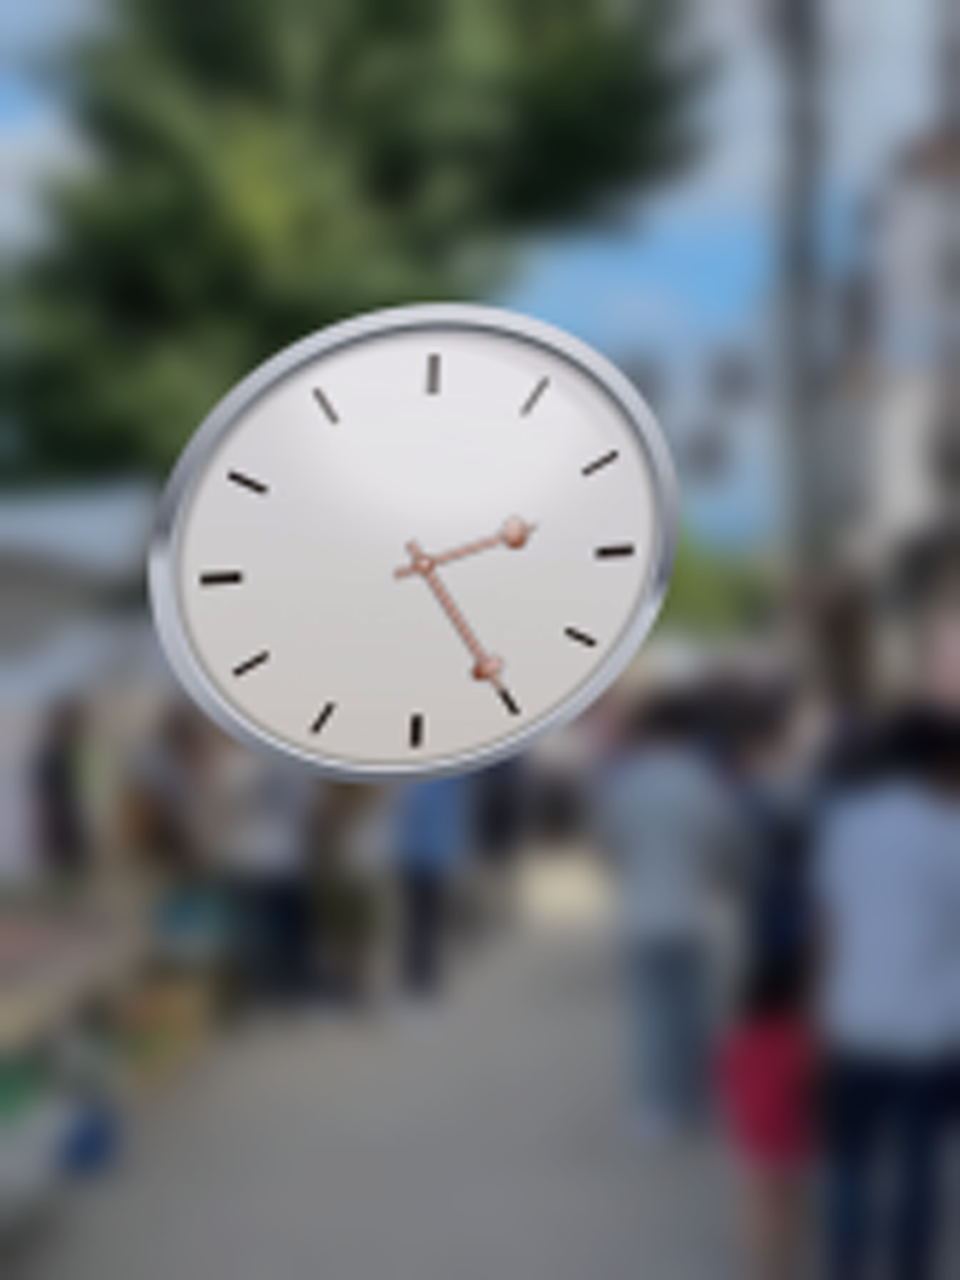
{"hour": 2, "minute": 25}
